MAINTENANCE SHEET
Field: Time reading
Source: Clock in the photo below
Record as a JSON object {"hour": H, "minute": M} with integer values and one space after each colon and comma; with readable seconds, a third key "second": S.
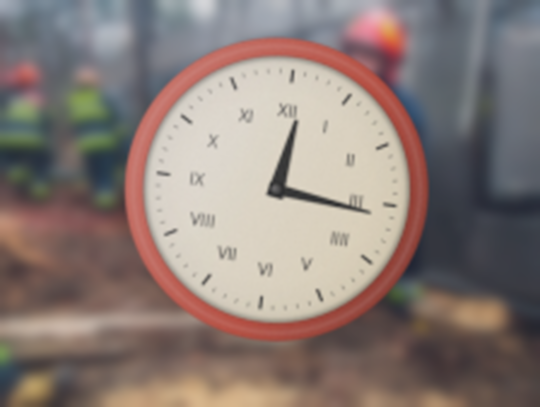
{"hour": 12, "minute": 16}
